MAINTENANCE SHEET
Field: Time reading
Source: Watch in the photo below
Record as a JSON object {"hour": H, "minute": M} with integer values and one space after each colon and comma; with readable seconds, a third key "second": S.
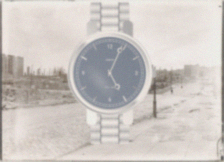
{"hour": 5, "minute": 4}
